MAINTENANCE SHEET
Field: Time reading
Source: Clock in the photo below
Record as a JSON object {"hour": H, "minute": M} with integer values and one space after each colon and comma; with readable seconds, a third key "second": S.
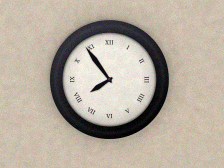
{"hour": 7, "minute": 54}
